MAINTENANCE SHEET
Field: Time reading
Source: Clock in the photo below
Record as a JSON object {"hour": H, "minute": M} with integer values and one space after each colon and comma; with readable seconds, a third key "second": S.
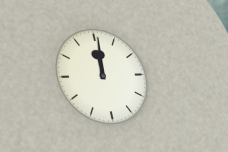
{"hour": 12, "minute": 1}
